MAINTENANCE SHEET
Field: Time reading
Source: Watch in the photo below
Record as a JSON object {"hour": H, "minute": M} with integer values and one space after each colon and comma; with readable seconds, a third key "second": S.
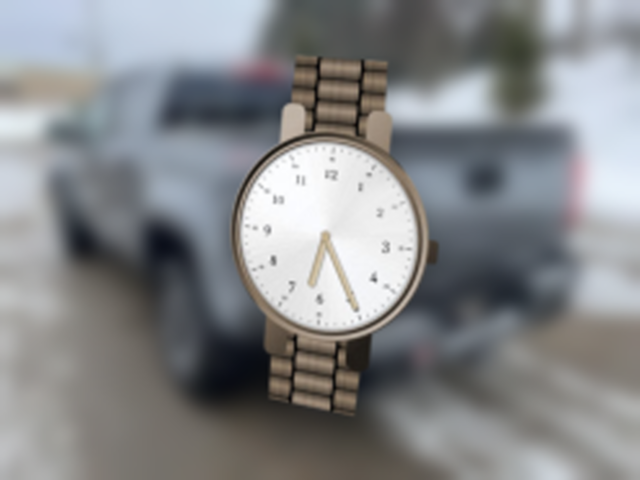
{"hour": 6, "minute": 25}
